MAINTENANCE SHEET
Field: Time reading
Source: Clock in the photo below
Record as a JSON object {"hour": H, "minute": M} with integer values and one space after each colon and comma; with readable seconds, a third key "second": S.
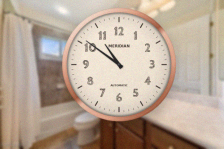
{"hour": 10, "minute": 51}
